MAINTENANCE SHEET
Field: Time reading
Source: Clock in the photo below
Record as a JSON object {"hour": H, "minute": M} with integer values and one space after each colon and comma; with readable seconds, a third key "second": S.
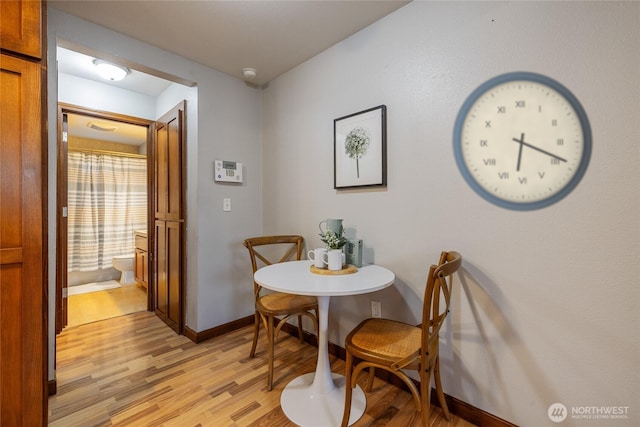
{"hour": 6, "minute": 19}
